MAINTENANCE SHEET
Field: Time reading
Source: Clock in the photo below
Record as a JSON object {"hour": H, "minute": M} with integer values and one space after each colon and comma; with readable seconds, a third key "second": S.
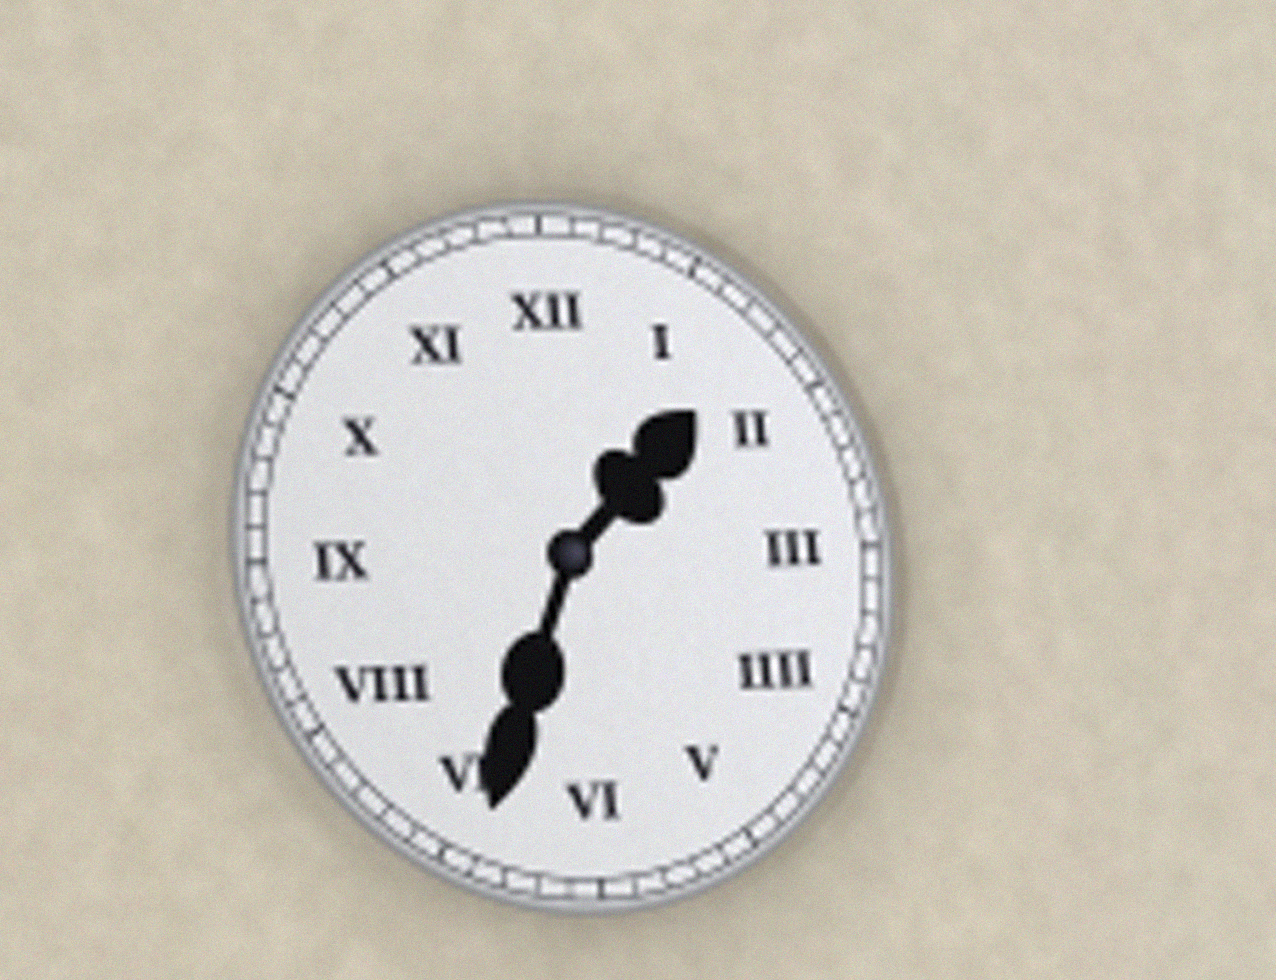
{"hour": 1, "minute": 34}
